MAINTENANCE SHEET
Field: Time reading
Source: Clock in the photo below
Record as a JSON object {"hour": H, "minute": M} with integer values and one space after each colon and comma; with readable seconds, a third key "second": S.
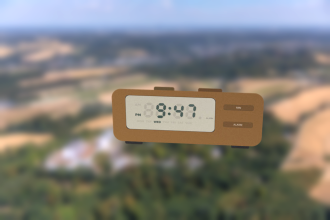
{"hour": 9, "minute": 47}
